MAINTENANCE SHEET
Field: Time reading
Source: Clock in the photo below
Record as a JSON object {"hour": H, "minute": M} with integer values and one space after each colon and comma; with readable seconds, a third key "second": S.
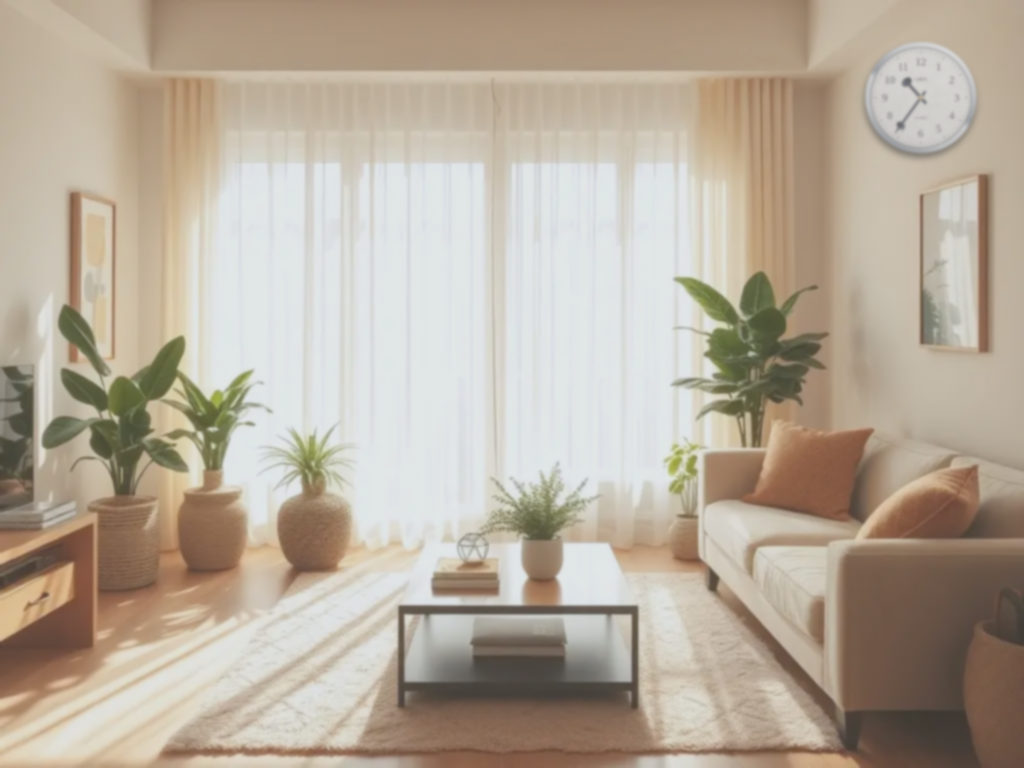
{"hour": 10, "minute": 36}
